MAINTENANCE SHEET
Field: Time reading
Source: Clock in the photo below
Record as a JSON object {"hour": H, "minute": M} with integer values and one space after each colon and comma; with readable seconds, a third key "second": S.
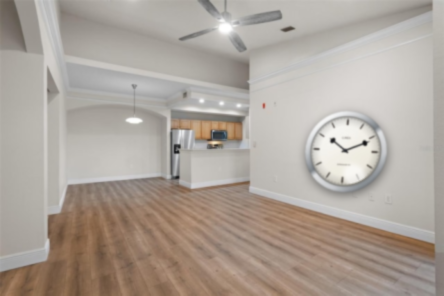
{"hour": 10, "minute": 11}
